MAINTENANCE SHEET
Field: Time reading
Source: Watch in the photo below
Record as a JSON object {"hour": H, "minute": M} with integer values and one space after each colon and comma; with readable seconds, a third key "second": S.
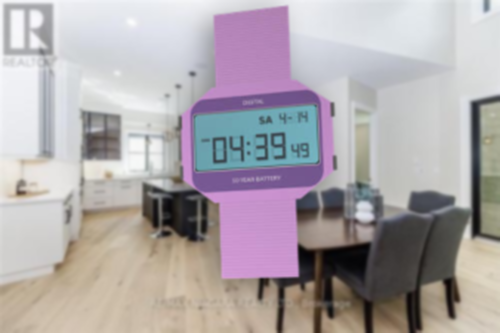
{"hour": 4, "minute": 39, "second": 49}
